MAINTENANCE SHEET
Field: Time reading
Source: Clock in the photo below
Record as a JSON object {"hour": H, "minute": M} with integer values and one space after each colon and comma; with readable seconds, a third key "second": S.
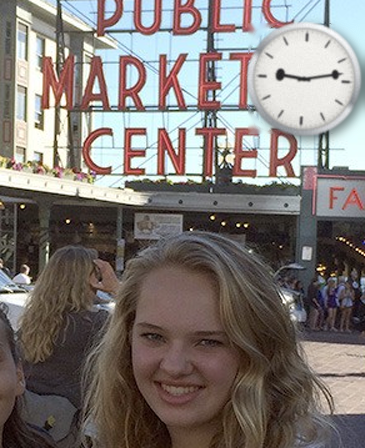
{"hour": 9, "minute": 13}
